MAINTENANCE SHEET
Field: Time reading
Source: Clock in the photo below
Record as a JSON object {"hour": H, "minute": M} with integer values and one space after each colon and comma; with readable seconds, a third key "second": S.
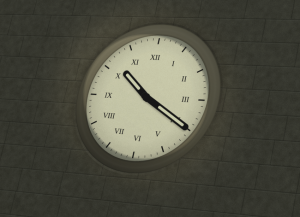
{"hour": 10, "minute": 20}
